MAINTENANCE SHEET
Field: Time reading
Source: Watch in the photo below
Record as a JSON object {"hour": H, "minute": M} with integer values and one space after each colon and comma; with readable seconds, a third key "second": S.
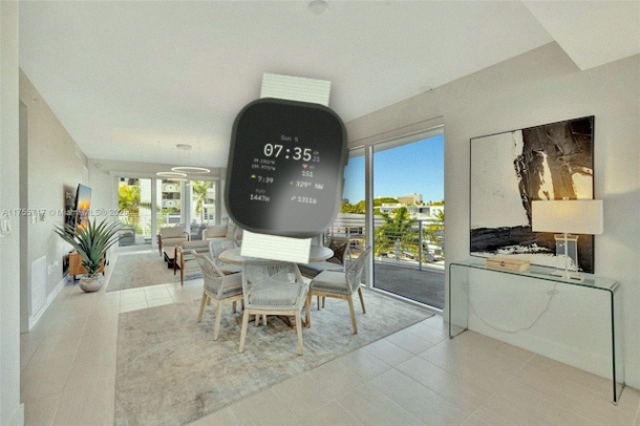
{"hour": 7, "minute": 35}
